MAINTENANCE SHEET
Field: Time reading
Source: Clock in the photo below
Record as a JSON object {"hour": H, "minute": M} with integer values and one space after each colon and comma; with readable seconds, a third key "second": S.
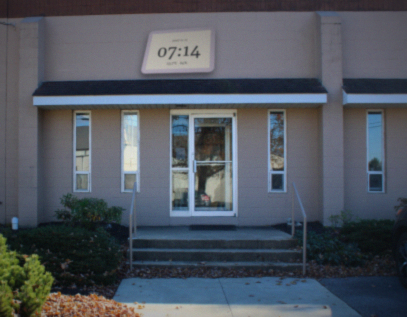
{"hour": 7, "minute": 14}
